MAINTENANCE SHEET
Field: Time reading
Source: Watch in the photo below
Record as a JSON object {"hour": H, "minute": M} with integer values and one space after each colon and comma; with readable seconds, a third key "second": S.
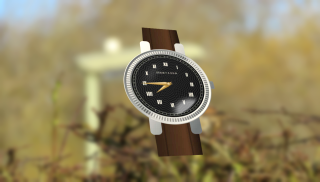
{"hour": 7, "minute": 45}
